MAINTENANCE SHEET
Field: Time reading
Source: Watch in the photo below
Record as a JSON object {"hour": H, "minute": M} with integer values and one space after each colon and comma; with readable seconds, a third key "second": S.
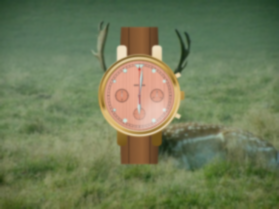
{"hour": 6, "minute": 1}
